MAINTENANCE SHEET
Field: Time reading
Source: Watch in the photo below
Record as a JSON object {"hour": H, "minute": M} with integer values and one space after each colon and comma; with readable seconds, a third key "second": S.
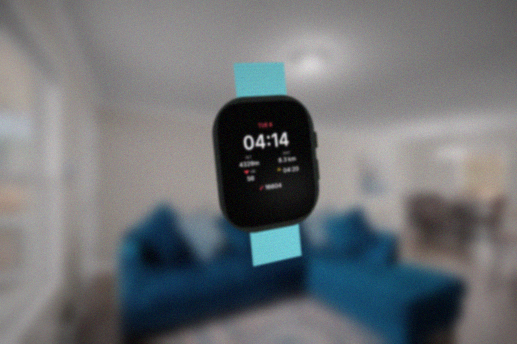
{"hour": 4, "minute": 14}
